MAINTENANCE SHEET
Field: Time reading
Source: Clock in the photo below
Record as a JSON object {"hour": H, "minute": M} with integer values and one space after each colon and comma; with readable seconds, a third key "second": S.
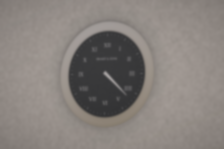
{"hour": 4, "minute": 22}
